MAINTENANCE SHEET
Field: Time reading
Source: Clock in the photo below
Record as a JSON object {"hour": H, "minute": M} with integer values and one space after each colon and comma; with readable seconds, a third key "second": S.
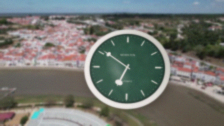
{"hour": 6, "minute": 51}
